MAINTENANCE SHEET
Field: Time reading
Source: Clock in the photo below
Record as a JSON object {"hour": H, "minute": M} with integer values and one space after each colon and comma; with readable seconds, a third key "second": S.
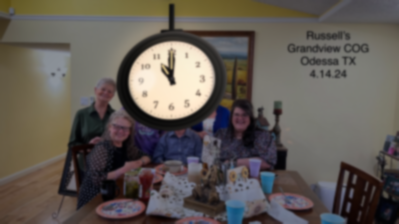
{"hour": 11, "minute": 0}
